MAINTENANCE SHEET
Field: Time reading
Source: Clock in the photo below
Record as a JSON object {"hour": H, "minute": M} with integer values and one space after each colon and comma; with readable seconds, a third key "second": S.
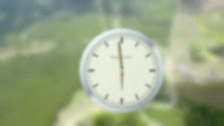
{"hour": 5, "minute": 59}
